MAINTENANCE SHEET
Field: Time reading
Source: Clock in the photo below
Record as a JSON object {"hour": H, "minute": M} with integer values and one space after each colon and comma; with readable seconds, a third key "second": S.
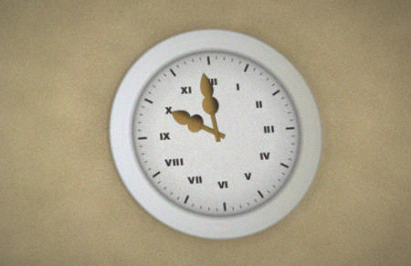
{"hour": 9, "minute": 59}
